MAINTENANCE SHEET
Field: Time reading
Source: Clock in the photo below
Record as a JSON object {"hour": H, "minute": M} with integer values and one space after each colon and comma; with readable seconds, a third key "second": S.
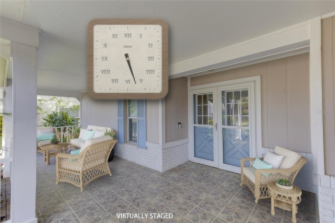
{"hour": 5, "minute": 27}
